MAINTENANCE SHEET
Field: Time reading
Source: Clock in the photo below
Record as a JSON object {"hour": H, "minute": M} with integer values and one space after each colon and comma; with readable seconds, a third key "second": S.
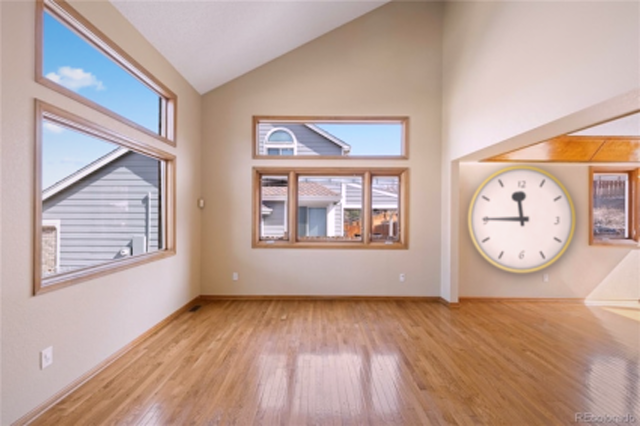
{"hour": 11, "minute": 45}
